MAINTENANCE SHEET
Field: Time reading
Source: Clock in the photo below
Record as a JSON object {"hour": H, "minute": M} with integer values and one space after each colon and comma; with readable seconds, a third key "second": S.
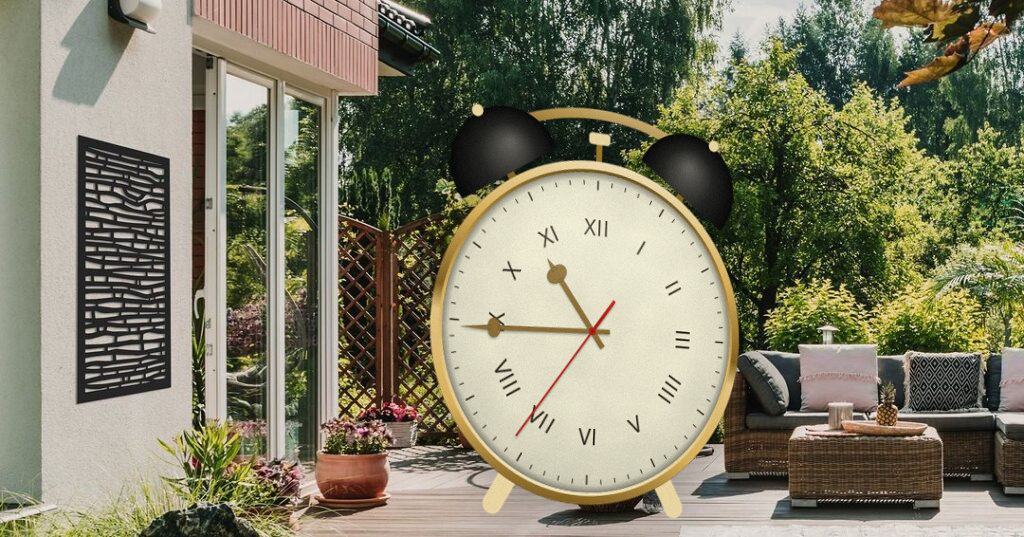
{"hour": 10, "minute": 44, "second": 36}
